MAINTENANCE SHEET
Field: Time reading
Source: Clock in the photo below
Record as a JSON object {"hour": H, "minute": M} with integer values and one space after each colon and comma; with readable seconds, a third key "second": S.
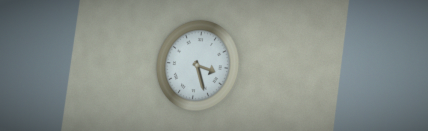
{"hour": 3, "minute": 26}
